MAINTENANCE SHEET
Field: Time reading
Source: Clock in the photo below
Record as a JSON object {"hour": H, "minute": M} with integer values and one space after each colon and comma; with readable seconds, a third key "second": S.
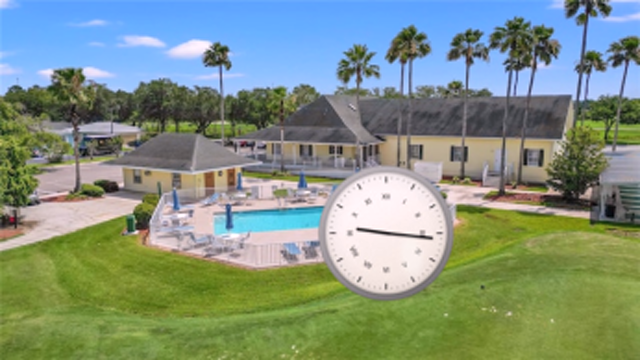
{"hour": 9, "minute": 16}
